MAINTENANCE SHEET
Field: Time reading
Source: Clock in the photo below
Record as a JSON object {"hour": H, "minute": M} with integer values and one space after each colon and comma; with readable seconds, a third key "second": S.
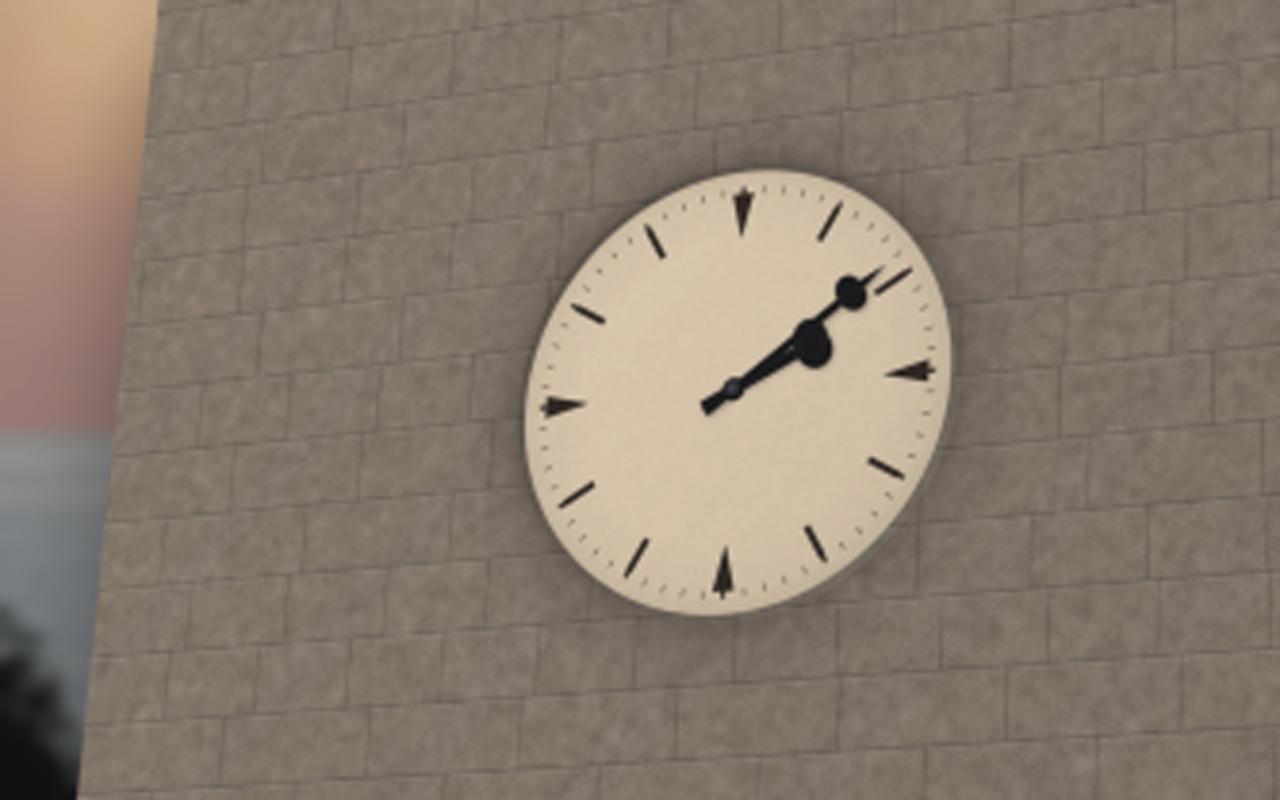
{"hour": 2, "minute": 9}
